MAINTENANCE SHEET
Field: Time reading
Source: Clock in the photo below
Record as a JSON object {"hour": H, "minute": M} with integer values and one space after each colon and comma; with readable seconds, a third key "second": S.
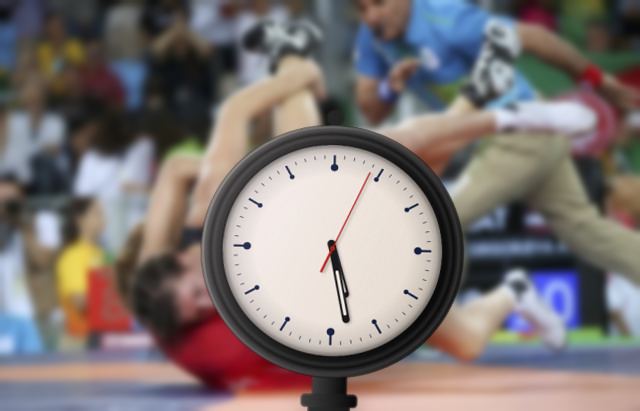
{"hour": 5, "minute": 28, "second": 4}
